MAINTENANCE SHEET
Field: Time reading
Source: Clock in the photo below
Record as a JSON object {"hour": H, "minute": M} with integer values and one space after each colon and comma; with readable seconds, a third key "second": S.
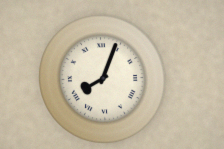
{"hour": 8, "minute": 4}
